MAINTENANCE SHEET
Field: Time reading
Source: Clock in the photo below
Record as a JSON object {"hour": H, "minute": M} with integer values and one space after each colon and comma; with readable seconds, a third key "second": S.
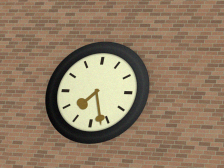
{"hour": 7, "minute": 27}
